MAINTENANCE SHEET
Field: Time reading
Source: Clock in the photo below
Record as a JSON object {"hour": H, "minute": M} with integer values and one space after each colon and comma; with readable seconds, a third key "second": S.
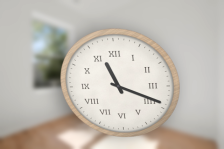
{"hour": 11, "minute": 19}
